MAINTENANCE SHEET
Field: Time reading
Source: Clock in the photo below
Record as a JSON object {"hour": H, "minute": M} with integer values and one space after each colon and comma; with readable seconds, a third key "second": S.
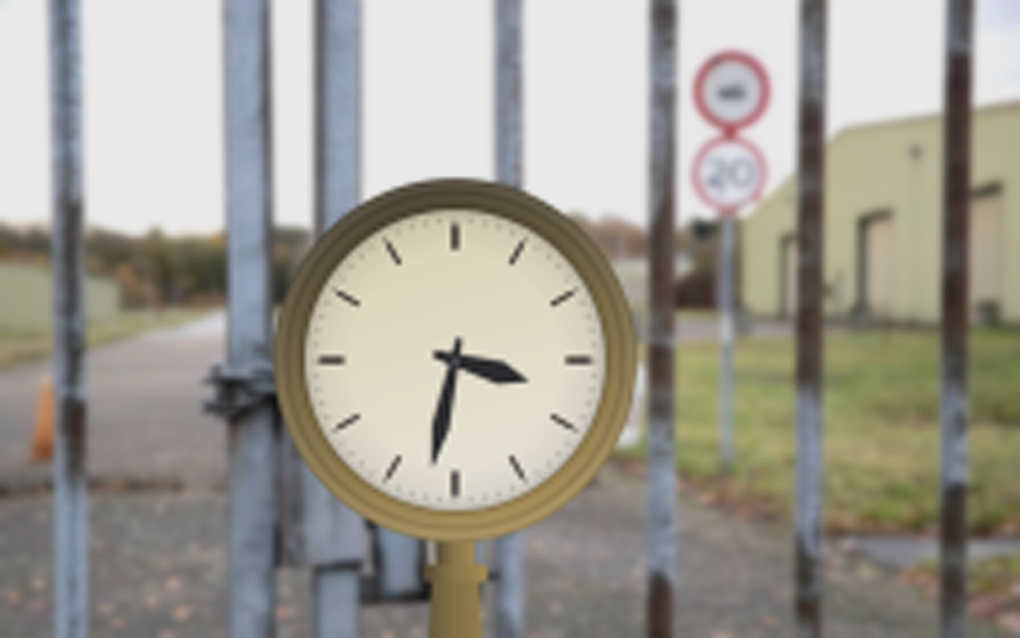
{"hour": 3, "minute": 32}
